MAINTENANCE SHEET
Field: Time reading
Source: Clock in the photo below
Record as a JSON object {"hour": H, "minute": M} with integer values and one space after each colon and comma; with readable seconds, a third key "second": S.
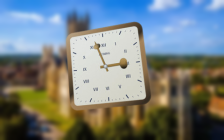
{"hour": 2, "minute": 57}
